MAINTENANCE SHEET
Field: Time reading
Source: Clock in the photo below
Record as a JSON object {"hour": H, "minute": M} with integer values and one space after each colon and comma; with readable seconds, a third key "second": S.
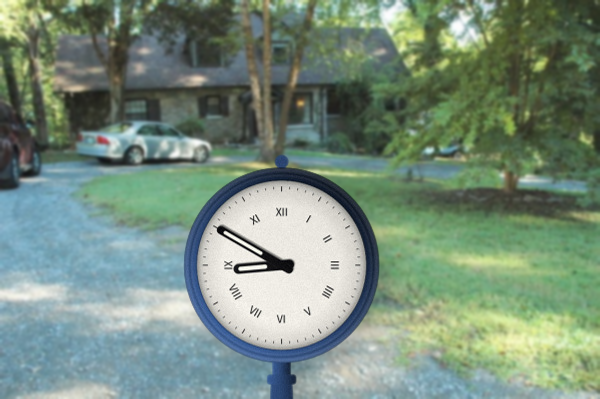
{"hour": 8, "minute": 50}
